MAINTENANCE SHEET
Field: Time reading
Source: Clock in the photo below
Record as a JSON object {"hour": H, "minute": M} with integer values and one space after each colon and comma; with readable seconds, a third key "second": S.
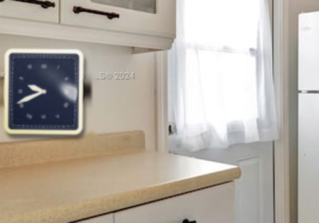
{"hour": 9, "minute": 41}
